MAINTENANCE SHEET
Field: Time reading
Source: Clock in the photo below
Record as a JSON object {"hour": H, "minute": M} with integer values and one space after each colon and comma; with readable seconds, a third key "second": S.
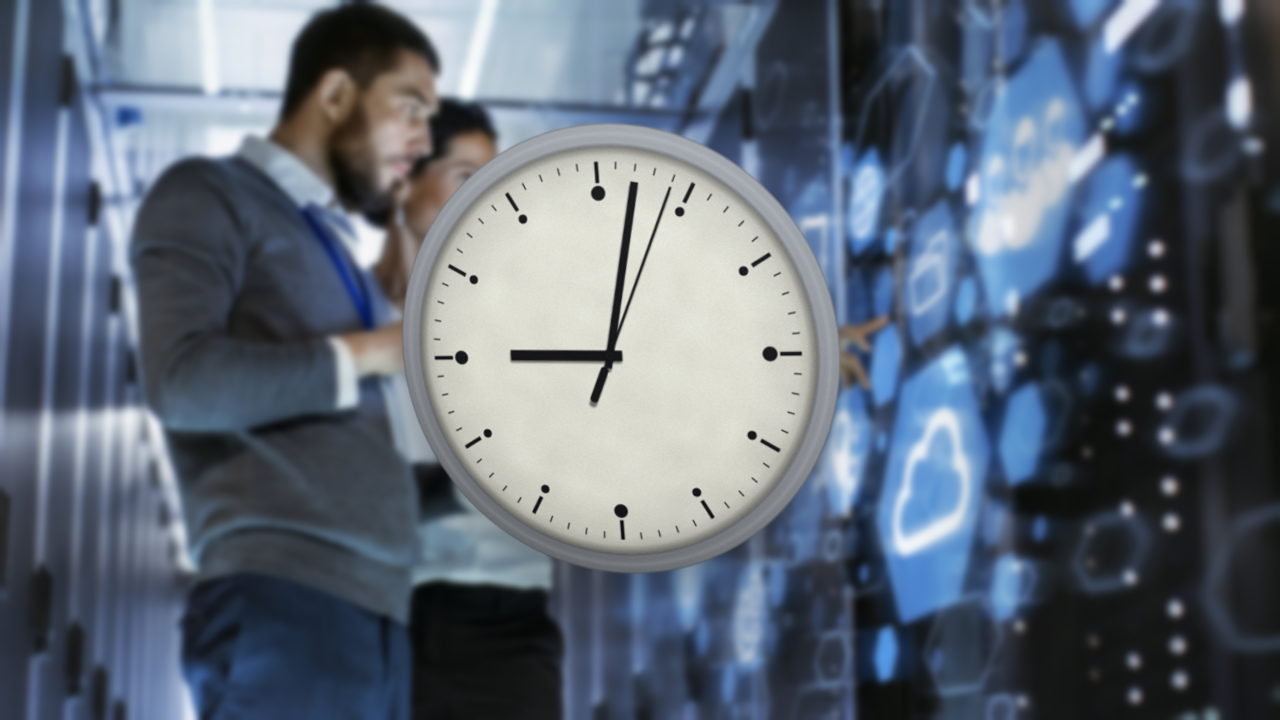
{"hour": 9, "minute": 2, "second": 4}
